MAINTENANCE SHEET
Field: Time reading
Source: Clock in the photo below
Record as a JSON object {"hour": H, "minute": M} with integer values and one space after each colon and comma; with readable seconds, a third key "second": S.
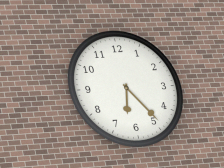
{"hour": 6, "minute": 24}
